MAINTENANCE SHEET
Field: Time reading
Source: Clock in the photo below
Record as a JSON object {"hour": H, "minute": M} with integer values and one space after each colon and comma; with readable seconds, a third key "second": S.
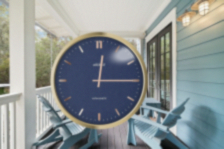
{"hour": 12, "minute": 15}
